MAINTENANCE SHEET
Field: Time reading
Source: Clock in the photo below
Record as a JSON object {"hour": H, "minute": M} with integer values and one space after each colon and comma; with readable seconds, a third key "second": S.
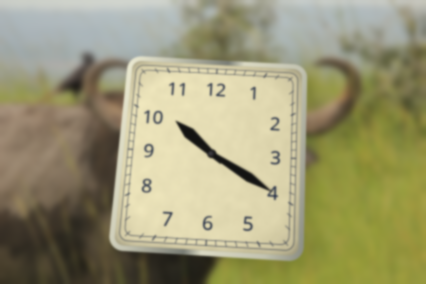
{"hour": 10, "minute": 20}
